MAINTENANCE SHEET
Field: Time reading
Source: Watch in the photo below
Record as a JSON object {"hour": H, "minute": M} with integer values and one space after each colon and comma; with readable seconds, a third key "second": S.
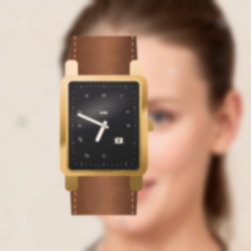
{"hour": 6, "minute": 49}
